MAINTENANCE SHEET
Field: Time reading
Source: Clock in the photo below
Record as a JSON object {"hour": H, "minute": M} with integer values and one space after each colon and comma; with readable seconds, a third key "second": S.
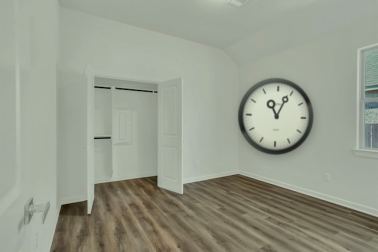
{"hour": 11, "minute": 4}
